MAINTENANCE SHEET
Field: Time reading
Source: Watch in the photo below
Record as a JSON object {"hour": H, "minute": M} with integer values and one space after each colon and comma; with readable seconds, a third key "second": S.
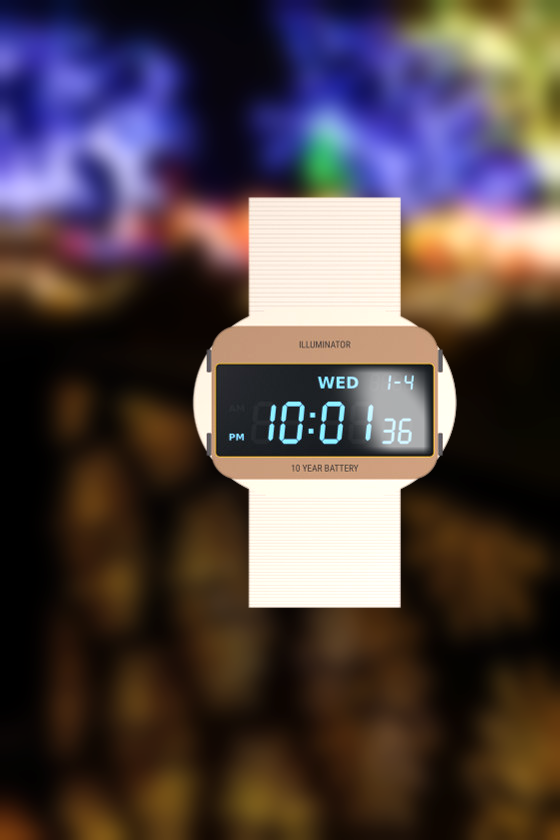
{"hour": 10, "minute": 1, "second": 36}
